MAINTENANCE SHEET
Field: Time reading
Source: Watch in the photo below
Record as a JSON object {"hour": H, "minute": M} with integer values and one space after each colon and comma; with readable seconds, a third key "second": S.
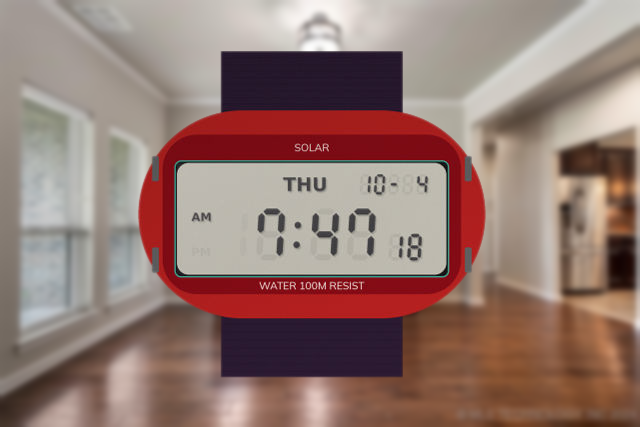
{"hour": 7, "minute": 47, "second": 18}
